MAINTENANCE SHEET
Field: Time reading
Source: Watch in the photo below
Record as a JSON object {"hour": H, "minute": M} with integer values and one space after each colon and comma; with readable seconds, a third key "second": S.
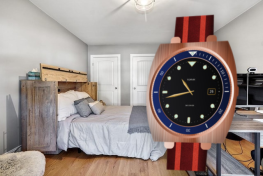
{"hour": 10, "minute": 43}
